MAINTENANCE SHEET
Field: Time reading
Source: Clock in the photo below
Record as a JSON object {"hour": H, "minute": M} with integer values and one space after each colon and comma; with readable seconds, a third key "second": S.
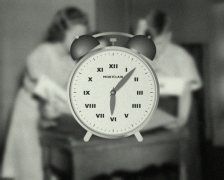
{"hour": 6, "minute": 7}
